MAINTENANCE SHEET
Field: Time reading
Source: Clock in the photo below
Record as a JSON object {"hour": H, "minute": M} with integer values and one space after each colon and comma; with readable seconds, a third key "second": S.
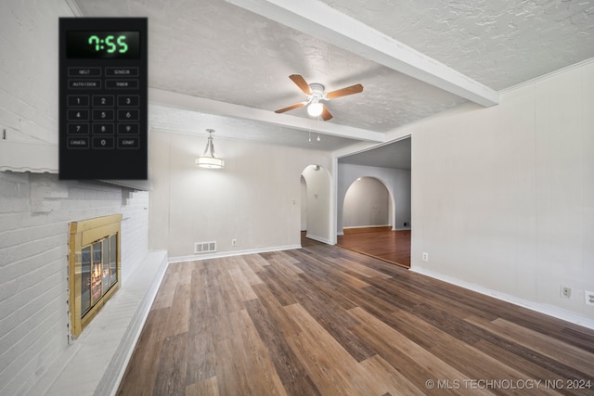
{"hour": 7, "minute": 55}
